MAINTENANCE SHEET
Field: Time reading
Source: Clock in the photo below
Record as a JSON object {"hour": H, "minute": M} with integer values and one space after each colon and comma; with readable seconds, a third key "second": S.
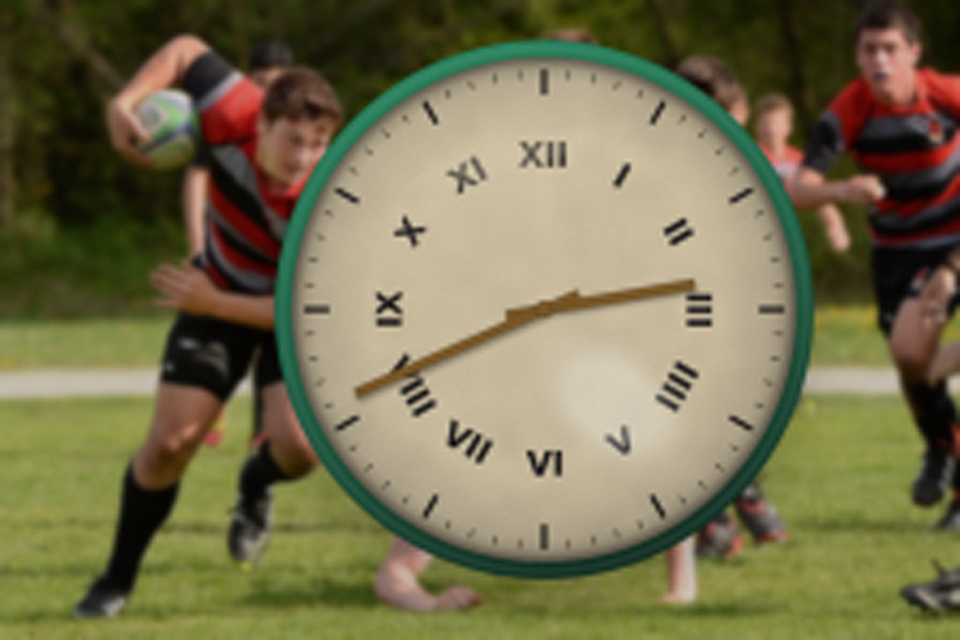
{"hour": 2, "minute": 41}
